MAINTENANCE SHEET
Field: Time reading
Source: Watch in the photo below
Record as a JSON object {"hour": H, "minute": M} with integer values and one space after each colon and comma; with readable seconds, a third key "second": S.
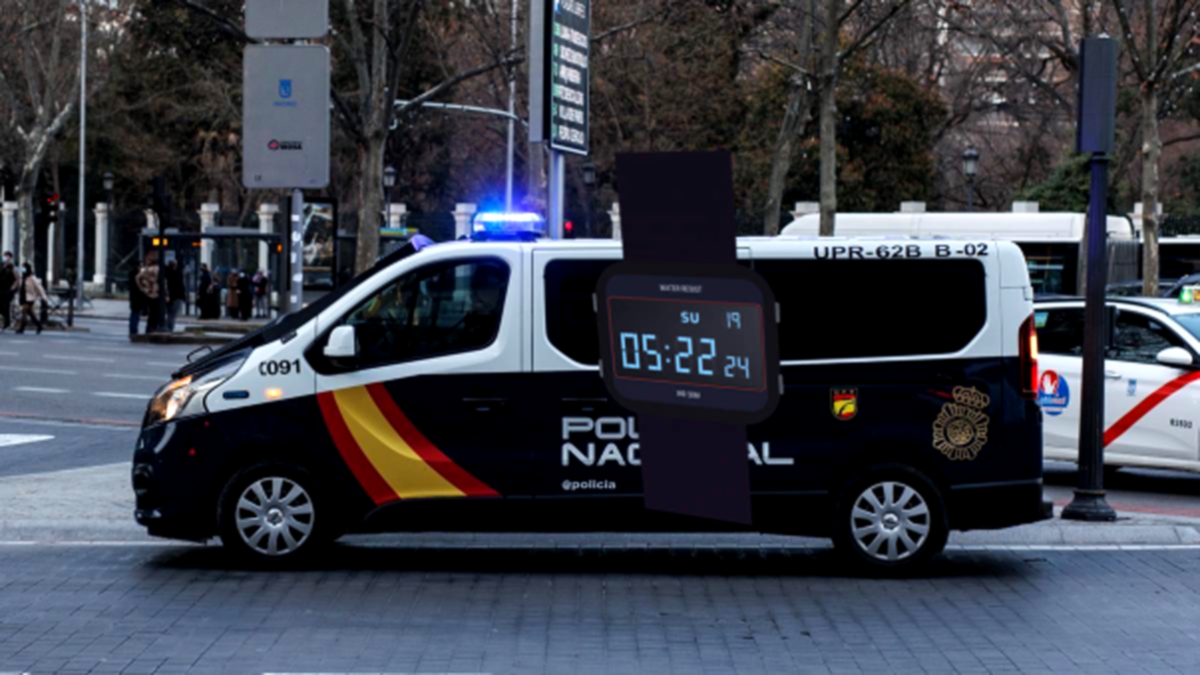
{"hour": 5, "minute": 22, "second": 24}
